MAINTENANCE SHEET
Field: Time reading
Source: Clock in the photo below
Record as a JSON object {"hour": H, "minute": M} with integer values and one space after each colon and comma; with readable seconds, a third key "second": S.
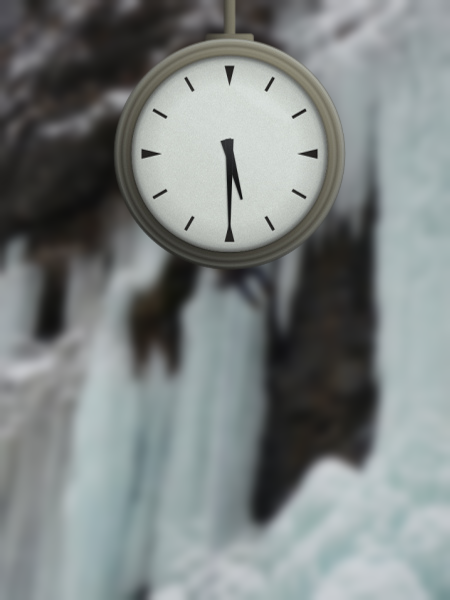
{"hour": 5, "minute": 30}
